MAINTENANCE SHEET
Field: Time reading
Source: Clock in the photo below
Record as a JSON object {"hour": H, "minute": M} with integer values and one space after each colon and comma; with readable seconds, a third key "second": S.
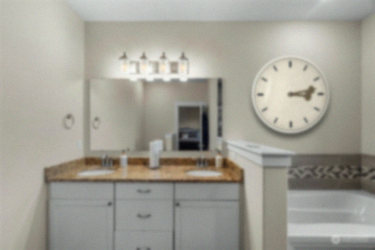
{"hour": 3, "minute": 13}
